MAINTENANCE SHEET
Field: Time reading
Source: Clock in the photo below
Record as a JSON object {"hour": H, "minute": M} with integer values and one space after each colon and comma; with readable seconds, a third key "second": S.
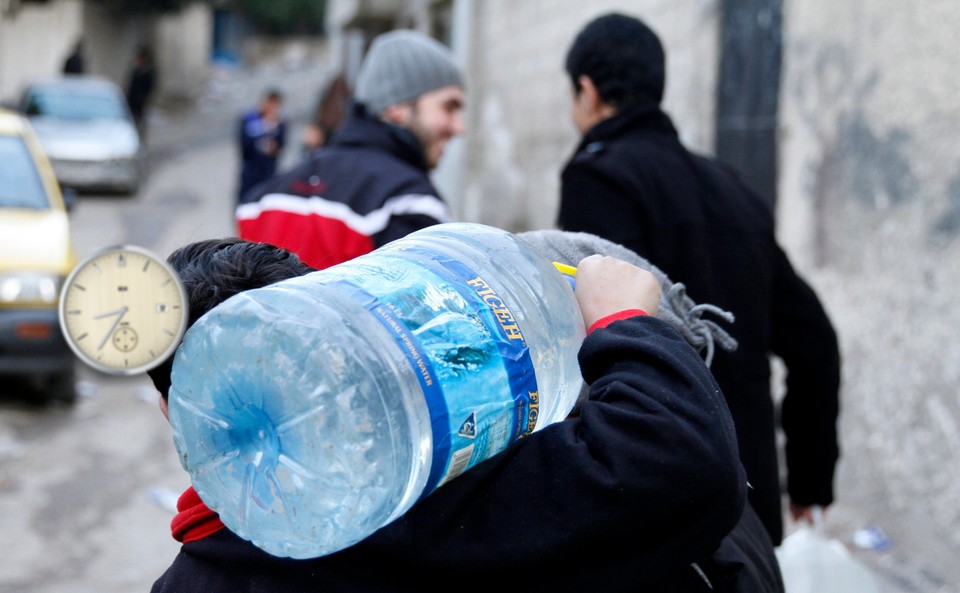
{"hour": 8, "minute": 36}
